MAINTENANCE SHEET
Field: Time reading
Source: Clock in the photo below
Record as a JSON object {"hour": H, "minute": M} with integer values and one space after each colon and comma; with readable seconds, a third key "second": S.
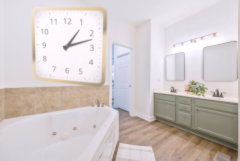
{"hour": 1, "minute": 12}
